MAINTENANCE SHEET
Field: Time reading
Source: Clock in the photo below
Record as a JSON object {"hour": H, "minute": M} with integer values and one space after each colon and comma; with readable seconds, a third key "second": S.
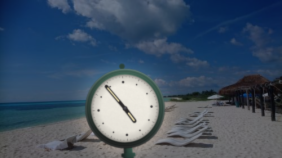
{"hour": 4, "minute": 54}
